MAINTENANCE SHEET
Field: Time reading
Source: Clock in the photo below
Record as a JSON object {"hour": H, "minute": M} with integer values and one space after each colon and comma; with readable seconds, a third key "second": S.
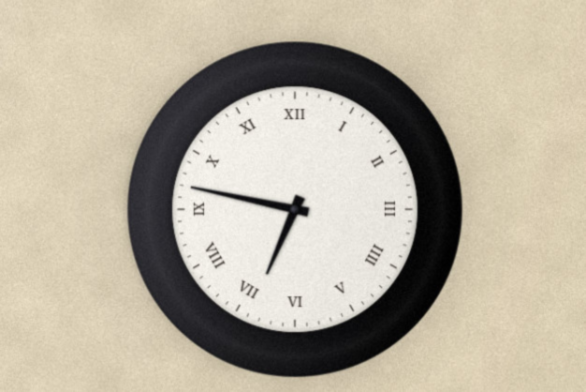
{"hour": 6, "minute": 47}
